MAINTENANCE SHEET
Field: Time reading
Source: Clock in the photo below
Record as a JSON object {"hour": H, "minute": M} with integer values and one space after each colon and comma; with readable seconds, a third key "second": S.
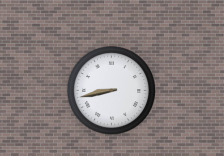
{"hour": 8, "minute": 43}
